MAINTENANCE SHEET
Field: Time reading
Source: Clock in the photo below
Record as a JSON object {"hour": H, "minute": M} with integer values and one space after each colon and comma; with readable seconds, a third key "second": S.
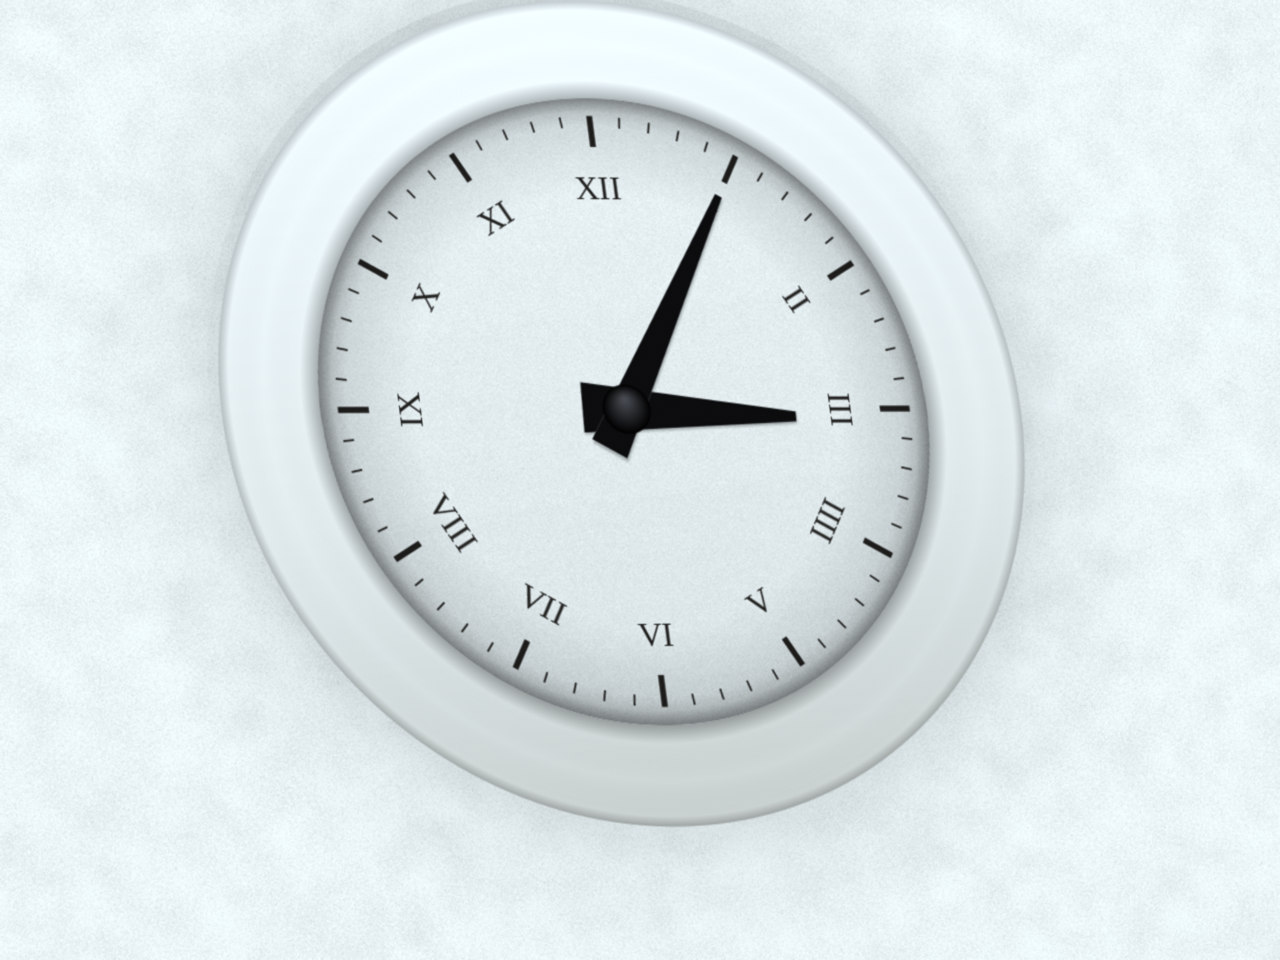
{"hour": 3, "minute": 5}
